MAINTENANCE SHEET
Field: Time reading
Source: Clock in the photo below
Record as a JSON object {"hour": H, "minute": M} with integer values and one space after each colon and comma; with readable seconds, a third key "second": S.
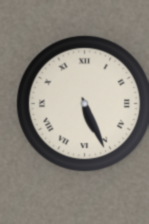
{"hour": 5, "minute": 26}
